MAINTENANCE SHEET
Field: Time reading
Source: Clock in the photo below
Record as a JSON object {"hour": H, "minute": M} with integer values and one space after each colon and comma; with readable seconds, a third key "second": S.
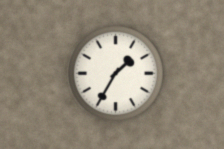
{"hour": 1, "minute": 35}
